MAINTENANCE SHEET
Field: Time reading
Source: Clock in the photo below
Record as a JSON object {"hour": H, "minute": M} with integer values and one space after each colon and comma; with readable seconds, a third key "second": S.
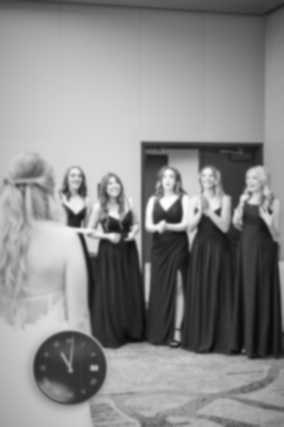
{"hour": 11, "minute": 1}
